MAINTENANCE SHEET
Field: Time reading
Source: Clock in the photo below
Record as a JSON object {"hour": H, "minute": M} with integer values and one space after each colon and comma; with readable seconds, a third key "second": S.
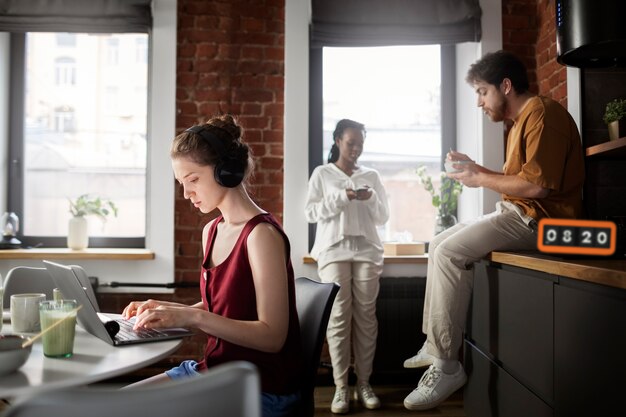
{"hour": 8, "minute": 20}
